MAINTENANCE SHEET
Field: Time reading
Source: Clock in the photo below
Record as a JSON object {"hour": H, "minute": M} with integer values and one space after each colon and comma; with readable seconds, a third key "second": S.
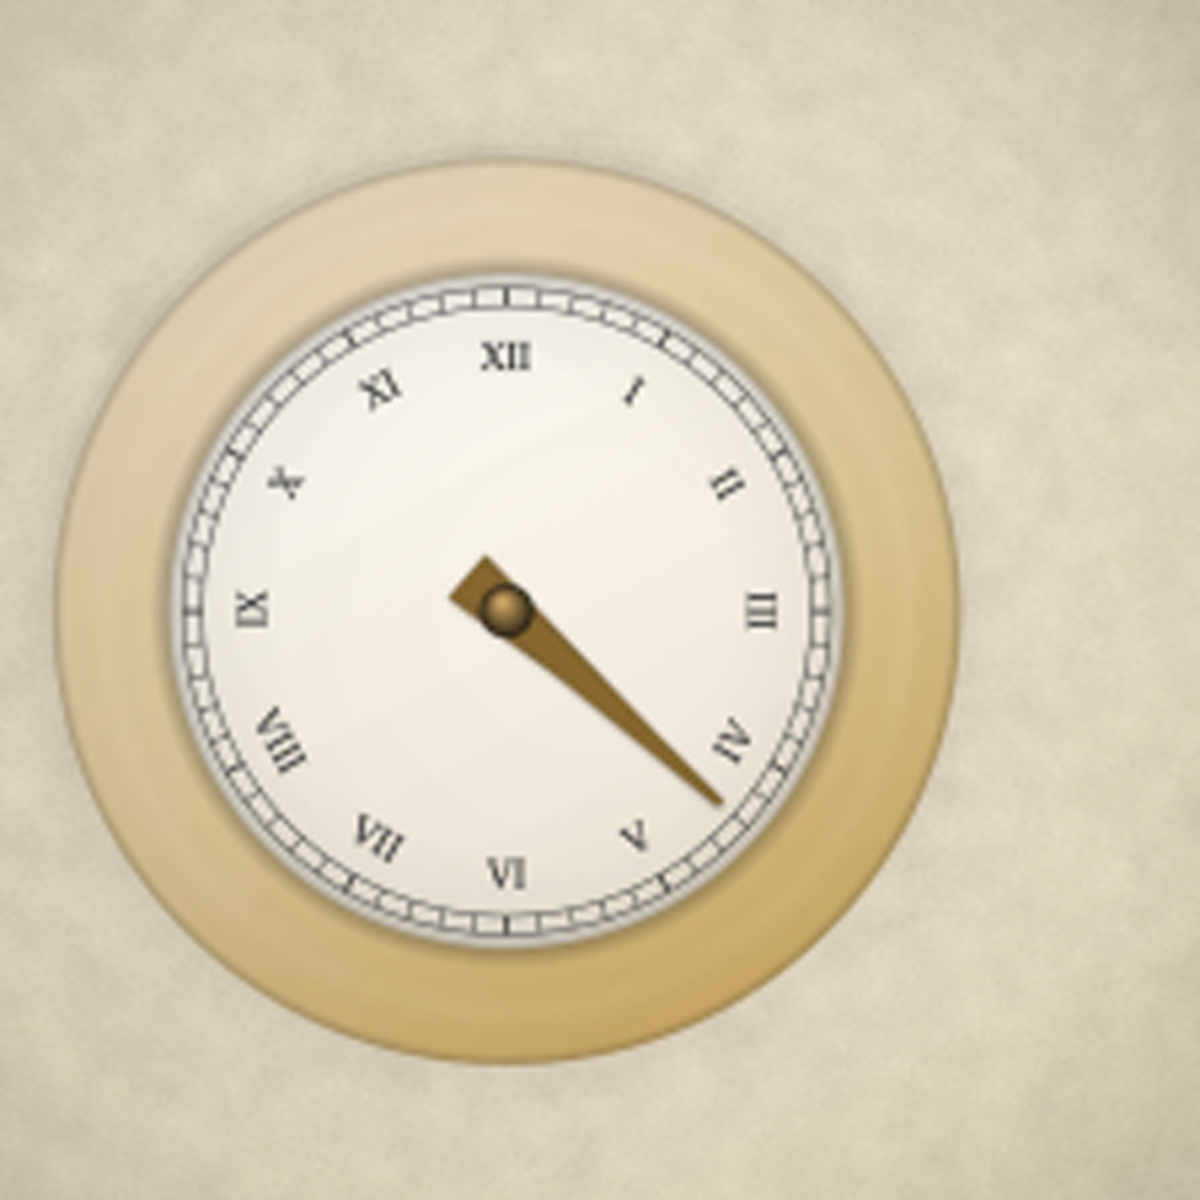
{"hour": 4, "minute": 22}
